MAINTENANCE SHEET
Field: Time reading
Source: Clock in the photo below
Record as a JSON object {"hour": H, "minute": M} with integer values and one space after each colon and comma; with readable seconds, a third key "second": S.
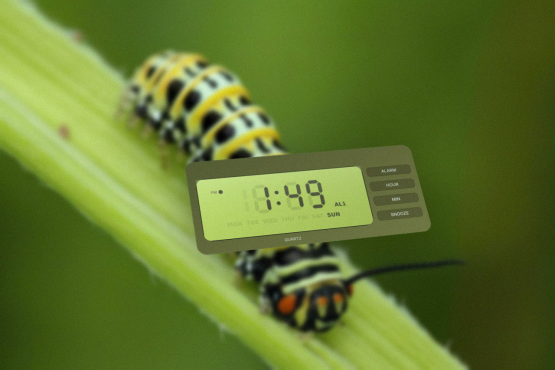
{"hour": 1, "minute": 49}
